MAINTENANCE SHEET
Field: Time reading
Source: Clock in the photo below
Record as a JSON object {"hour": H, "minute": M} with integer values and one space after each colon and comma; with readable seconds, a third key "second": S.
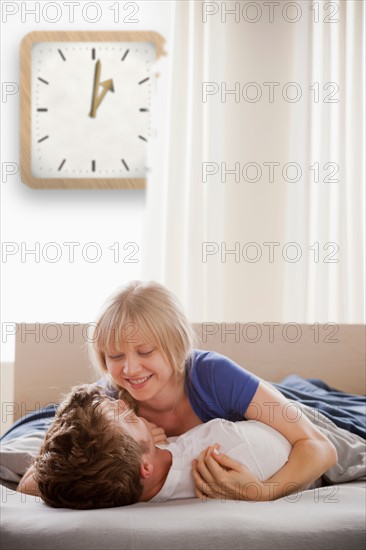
{"hour": 1, "minute": 1}
